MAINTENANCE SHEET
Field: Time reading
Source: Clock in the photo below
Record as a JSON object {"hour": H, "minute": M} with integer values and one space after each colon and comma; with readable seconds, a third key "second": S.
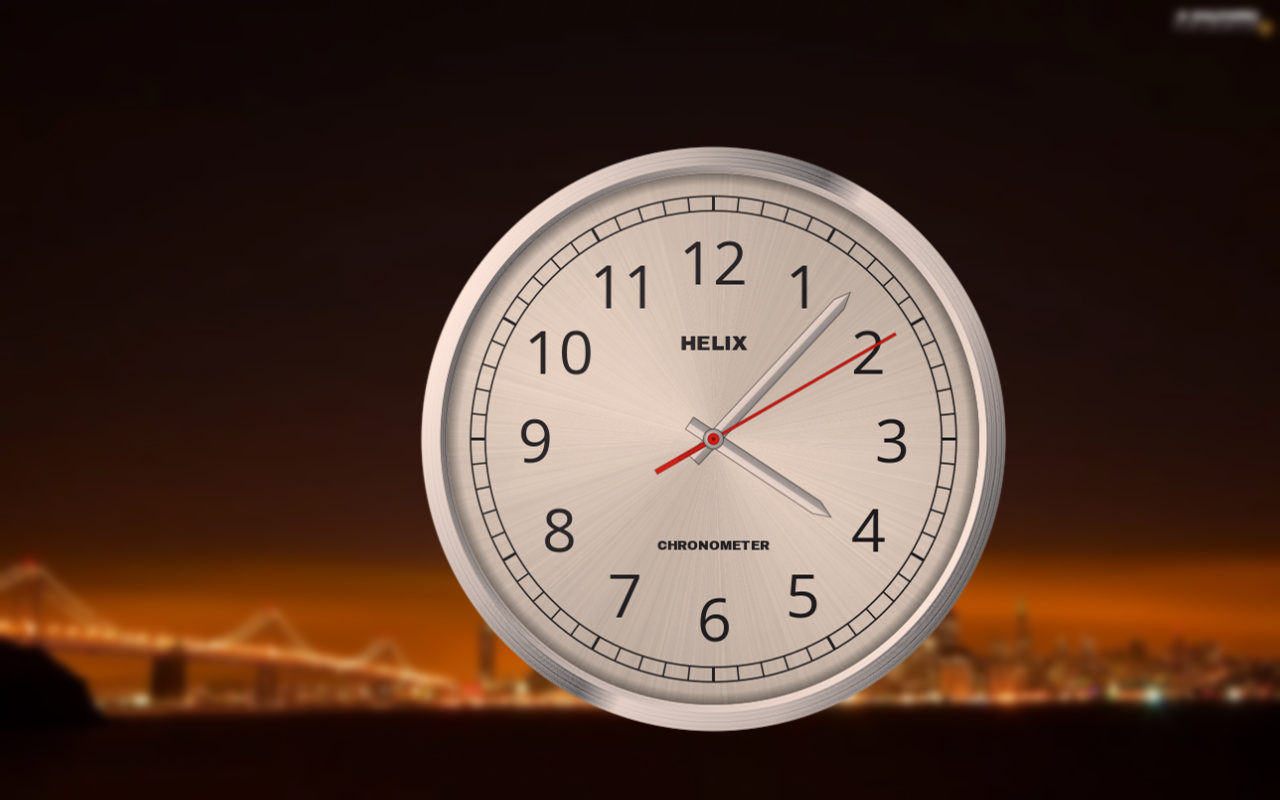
{"hour": 4, "minute": 7, "second": 10}
